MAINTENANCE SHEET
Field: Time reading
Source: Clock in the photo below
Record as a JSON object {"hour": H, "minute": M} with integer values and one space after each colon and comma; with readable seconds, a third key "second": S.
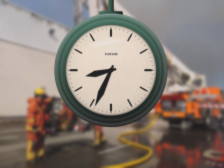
{"hour": 8, "minute": 34}
